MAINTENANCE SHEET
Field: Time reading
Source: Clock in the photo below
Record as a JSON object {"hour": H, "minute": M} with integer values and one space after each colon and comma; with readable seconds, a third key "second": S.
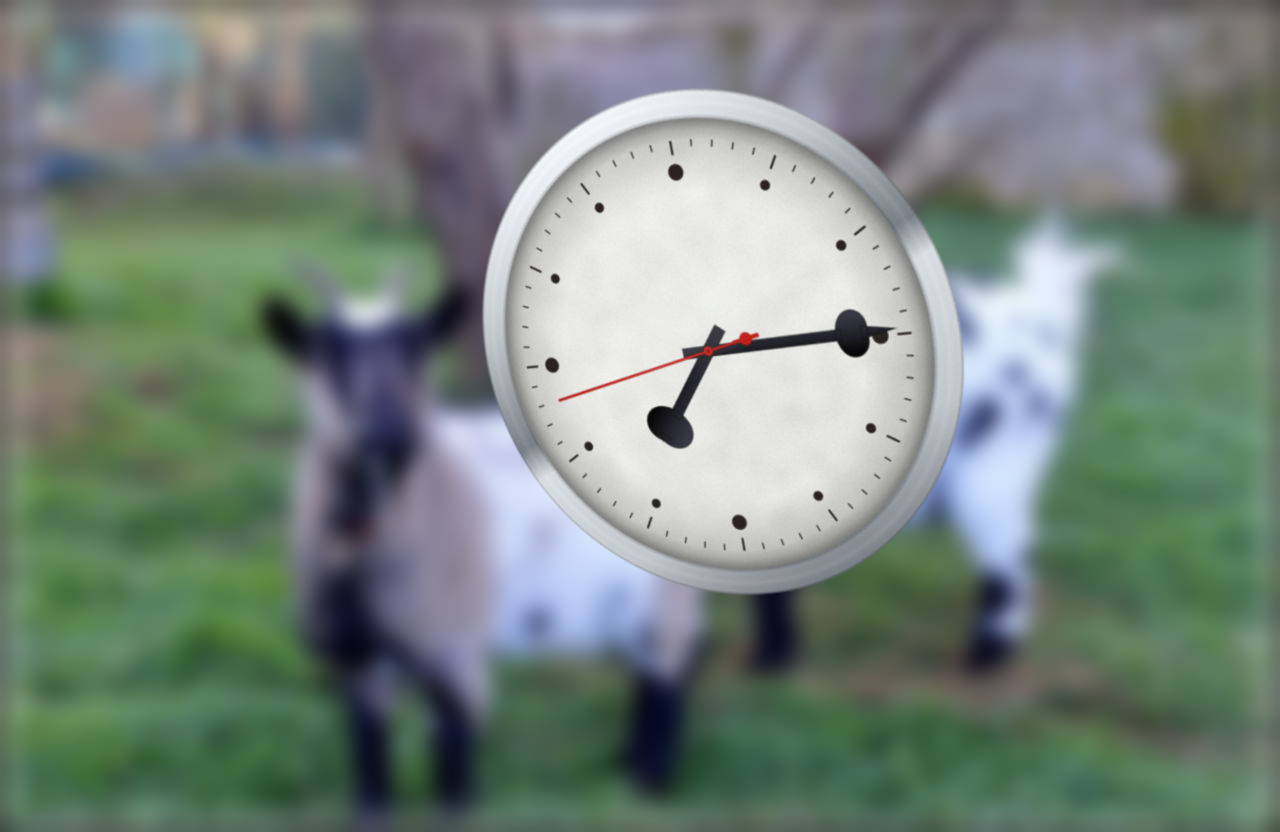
{"hour": 7, "minute": 14, "second": 43}
